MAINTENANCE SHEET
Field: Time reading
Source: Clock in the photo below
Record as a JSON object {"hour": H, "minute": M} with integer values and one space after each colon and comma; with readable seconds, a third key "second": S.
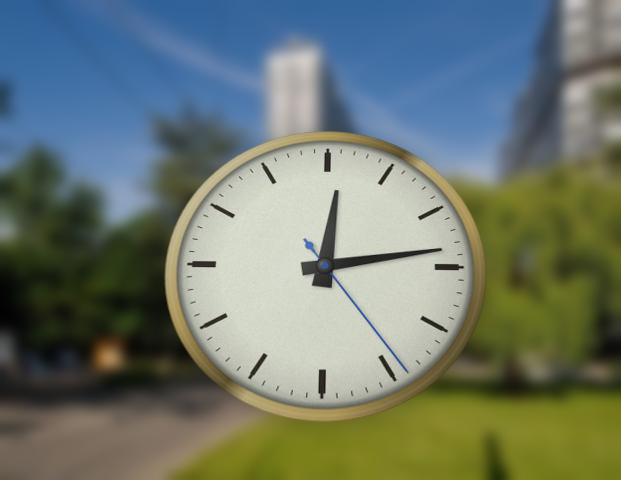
{"hour": 12, "minute": 13, "second": 24}
